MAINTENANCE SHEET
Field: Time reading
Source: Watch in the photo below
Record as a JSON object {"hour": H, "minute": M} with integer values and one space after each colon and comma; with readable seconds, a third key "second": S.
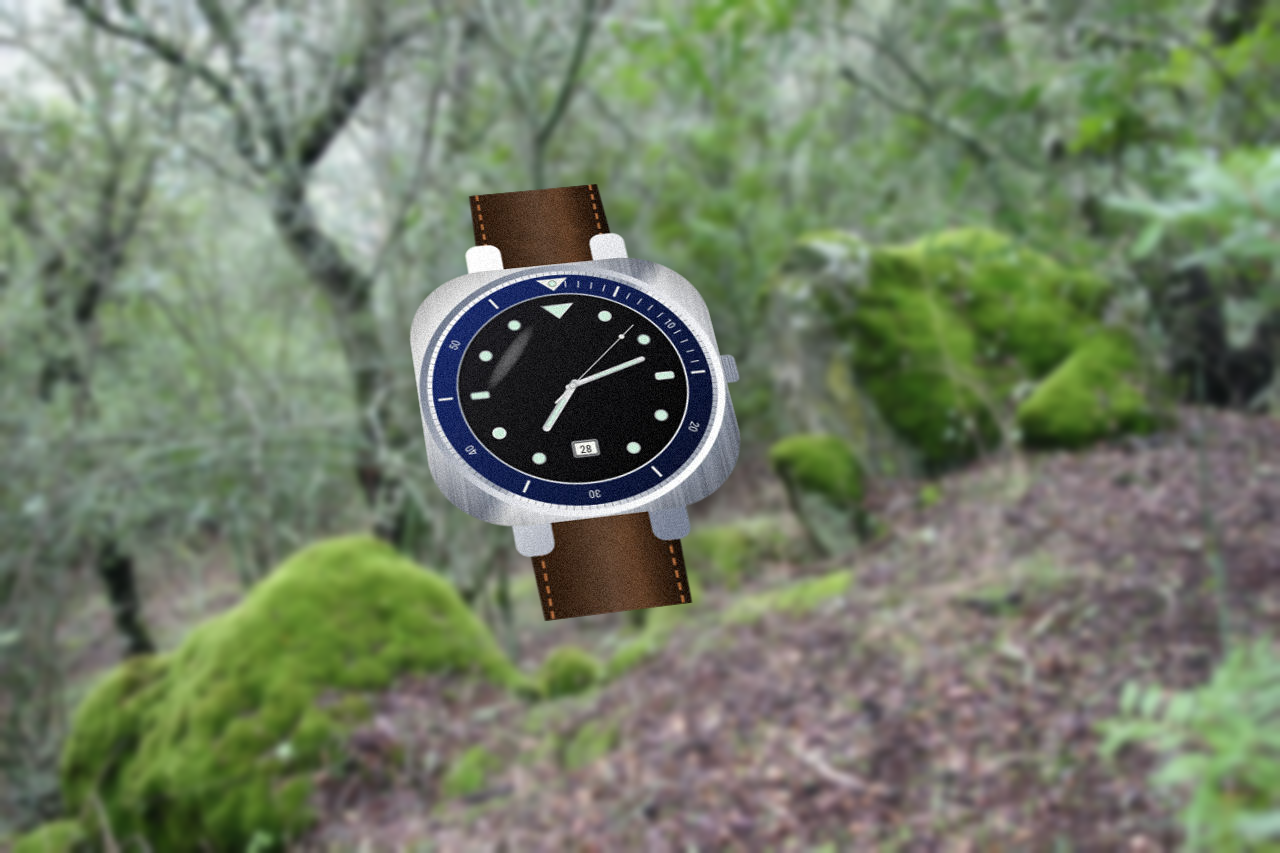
{"hour": 7, "minute": 12, "second": 8}
